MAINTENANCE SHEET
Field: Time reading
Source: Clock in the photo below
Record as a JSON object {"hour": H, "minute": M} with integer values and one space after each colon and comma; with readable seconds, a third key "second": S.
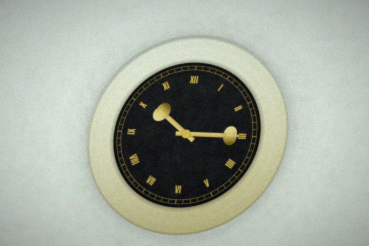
{"hour": 10, "minute": 15}
